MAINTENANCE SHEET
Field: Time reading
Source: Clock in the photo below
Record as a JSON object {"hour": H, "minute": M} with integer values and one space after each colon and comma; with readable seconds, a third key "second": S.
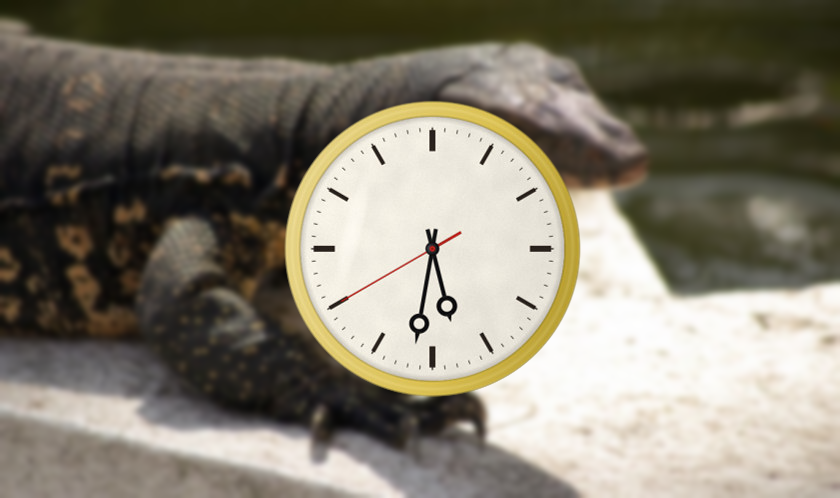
{"hour": 5, "minute": 31, "second": 40}
